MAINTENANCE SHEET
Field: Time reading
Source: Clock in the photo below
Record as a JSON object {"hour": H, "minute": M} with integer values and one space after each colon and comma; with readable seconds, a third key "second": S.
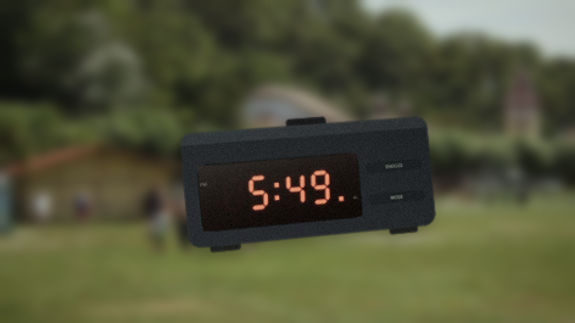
{"hour": 5, "minute": 49}
